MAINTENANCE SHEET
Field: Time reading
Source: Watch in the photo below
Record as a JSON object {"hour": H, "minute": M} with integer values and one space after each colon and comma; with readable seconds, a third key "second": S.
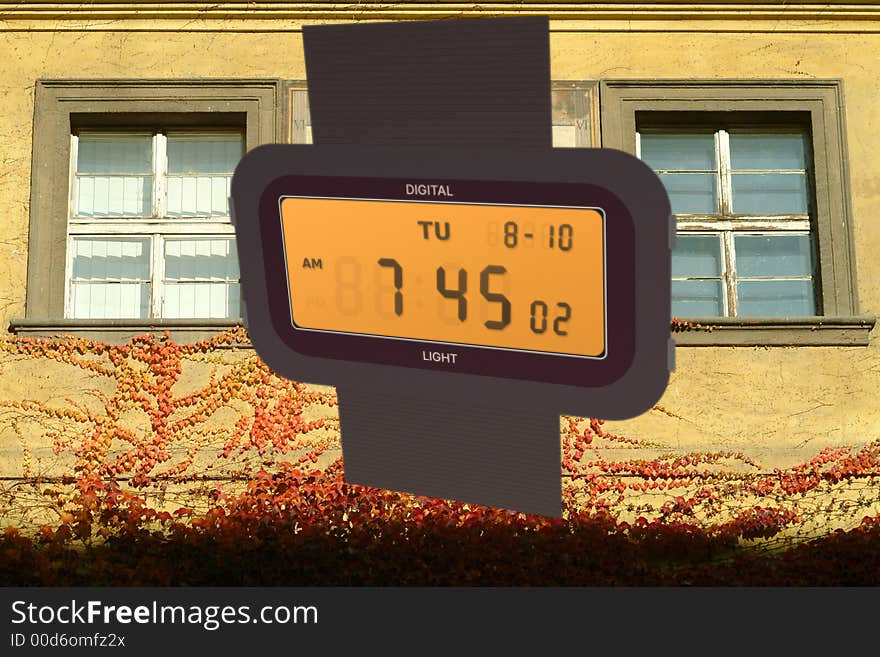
{"hour": 7, "minute": 45, "second": 2}
